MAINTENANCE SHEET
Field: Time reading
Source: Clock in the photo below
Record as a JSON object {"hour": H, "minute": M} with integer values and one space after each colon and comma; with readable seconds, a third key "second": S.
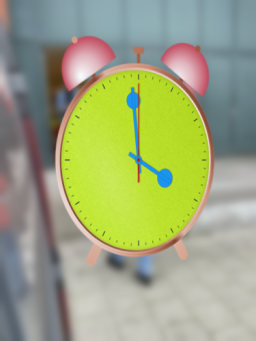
{"hour": 3, "minute": 59, "second": 0}
